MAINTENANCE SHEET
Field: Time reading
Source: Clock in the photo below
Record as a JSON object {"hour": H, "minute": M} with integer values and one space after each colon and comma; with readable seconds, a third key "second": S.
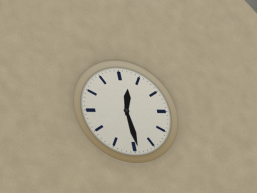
{"hour": 12, "minute": 29}
